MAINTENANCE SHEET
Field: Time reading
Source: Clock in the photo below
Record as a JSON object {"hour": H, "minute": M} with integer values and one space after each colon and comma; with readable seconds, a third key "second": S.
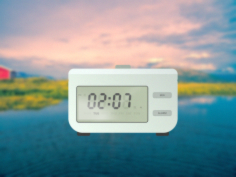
{"hour": 2, "minute": 7}
